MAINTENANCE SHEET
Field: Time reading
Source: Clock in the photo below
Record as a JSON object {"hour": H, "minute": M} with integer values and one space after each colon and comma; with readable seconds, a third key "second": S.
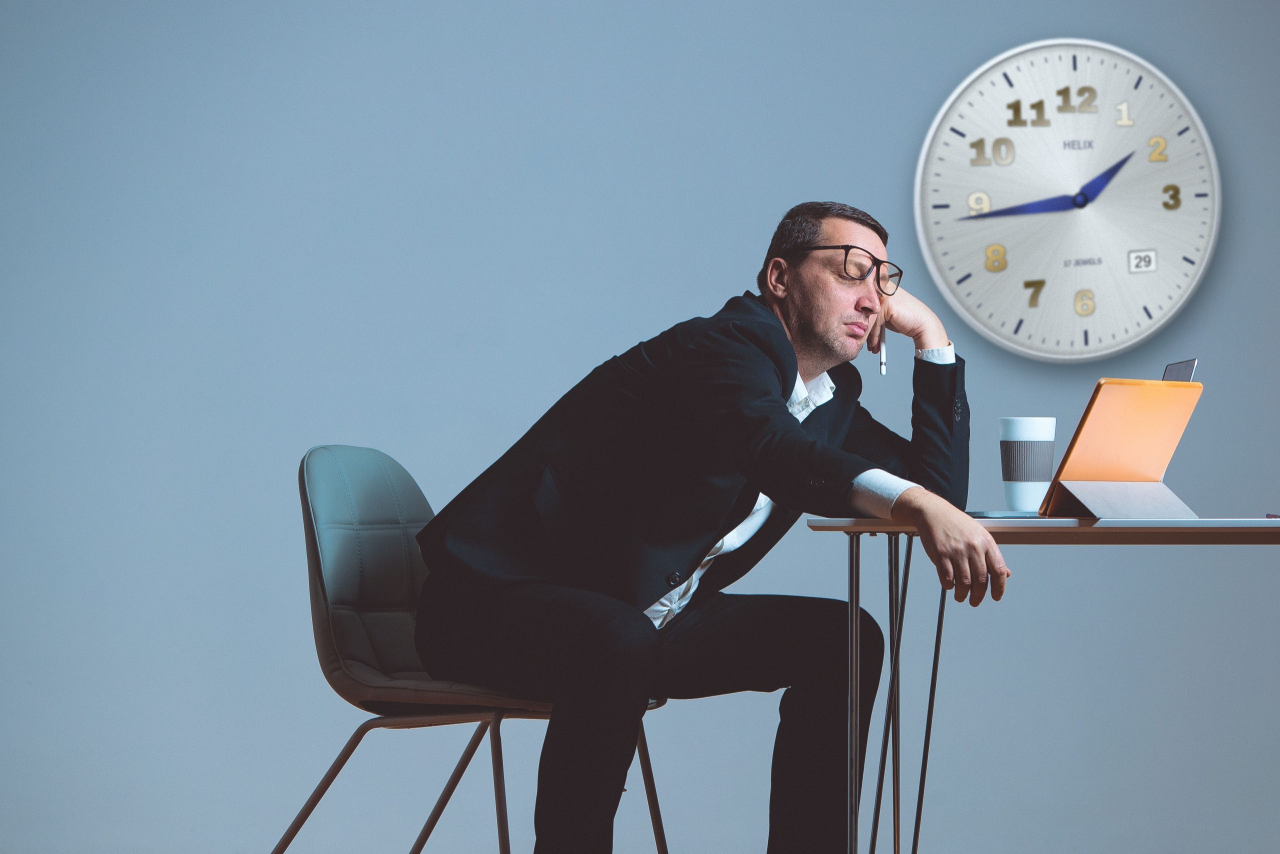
{"hour": 1, "minute": 44}
